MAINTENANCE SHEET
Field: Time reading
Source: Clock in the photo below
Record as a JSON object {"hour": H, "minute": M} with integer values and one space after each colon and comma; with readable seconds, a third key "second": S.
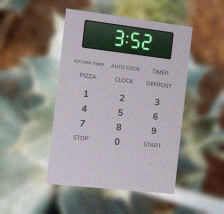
{"hour": 3, "minute": 52}
